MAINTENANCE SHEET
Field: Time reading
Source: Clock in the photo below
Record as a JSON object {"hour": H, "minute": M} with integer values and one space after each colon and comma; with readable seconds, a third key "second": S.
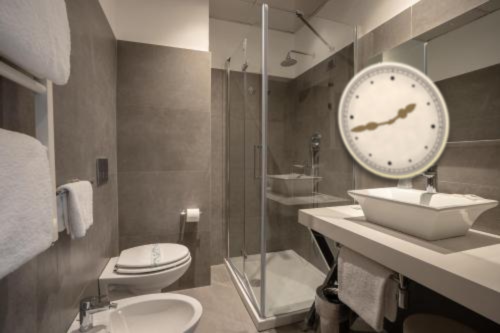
{"hour": 1, "minute": 42}
